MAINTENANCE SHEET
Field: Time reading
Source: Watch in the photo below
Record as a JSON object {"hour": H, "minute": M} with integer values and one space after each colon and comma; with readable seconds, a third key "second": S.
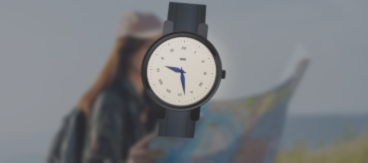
{"hour": 9, "minute": 28}
